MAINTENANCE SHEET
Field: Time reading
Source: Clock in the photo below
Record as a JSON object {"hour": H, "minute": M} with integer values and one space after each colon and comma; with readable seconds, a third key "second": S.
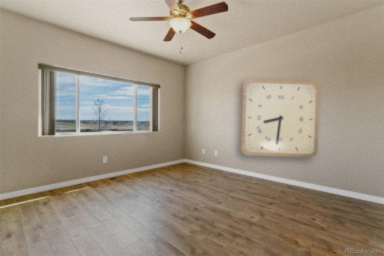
{"hour": 8, "minute": 31}
